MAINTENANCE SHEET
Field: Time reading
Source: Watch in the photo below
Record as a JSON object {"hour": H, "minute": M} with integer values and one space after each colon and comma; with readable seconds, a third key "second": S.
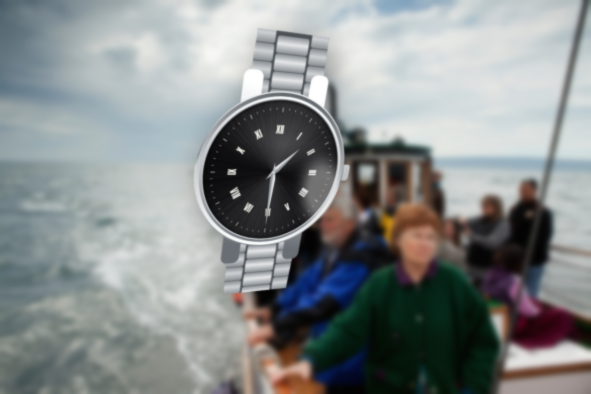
{"hour": 1, "minute": 30}
